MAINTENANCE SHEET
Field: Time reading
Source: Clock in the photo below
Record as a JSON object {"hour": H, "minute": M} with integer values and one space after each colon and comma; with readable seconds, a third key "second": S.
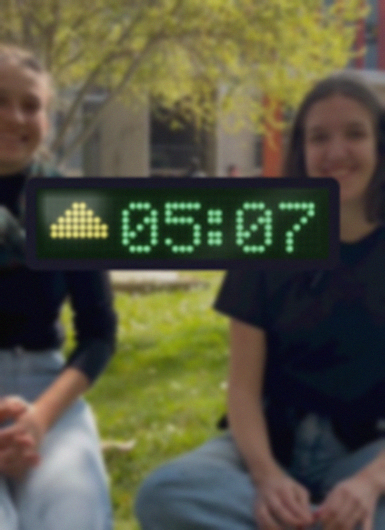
{"hour": 5, "minute": 7}
